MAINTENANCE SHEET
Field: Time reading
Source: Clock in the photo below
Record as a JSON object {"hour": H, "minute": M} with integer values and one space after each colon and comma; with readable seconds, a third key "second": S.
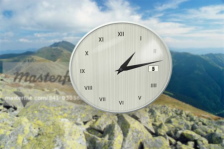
{"hour": 1, "minute": 13}
